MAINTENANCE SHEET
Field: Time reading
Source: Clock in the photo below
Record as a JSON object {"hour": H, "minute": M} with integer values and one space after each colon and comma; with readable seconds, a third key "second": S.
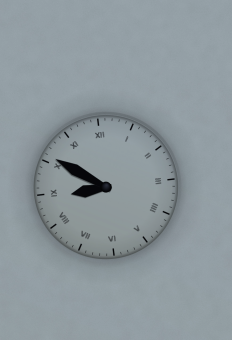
{"hour": 8, "minute": 51}
